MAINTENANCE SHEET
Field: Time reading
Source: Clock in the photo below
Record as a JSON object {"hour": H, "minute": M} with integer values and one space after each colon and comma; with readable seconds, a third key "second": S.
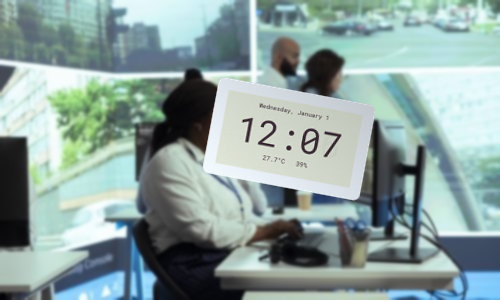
{"hour": 12, "minute": 7}
